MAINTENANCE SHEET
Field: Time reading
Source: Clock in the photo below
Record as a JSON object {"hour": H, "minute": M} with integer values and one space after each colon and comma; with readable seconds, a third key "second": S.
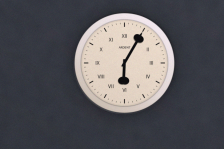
{"hour": 6, "minute": 5}
